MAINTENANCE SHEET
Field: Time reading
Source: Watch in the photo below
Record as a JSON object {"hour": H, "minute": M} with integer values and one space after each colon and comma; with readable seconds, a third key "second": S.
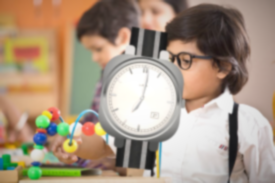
{"hour": 7, "minute": 1}
